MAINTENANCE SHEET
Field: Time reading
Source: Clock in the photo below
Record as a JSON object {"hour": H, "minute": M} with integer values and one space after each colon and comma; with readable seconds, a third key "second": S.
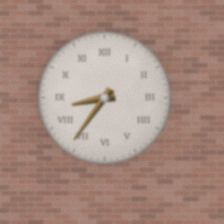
{"hour": 8, "minute": 36}
